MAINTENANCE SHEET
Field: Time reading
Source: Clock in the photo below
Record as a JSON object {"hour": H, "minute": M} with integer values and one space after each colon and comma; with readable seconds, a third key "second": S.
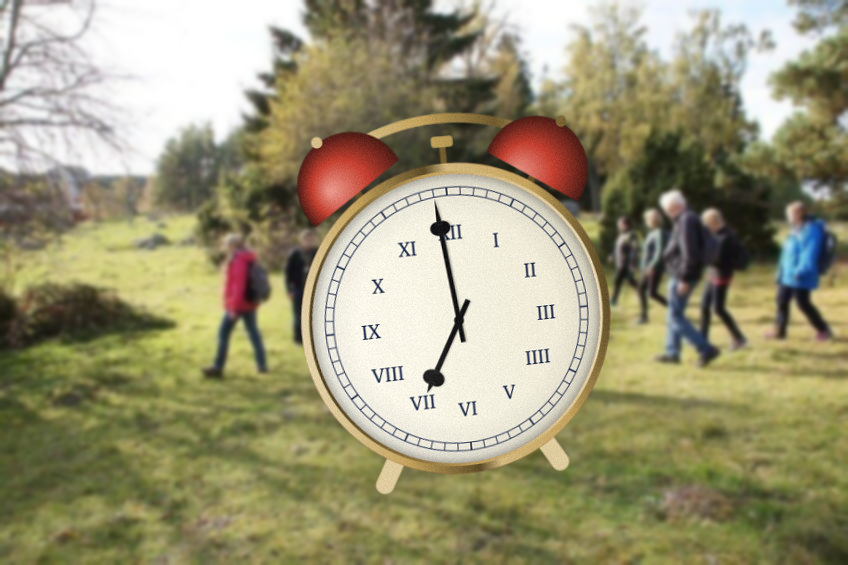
{"hour": 6, "minute": 59}
